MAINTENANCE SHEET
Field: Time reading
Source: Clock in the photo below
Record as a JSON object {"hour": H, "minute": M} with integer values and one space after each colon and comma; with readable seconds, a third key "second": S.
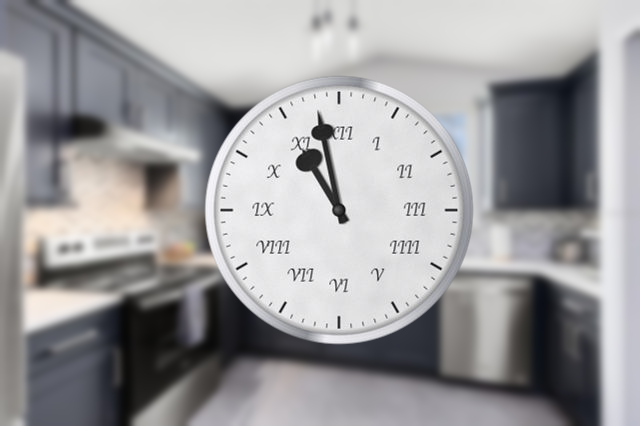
{"hour": 10, "minute": 58}
